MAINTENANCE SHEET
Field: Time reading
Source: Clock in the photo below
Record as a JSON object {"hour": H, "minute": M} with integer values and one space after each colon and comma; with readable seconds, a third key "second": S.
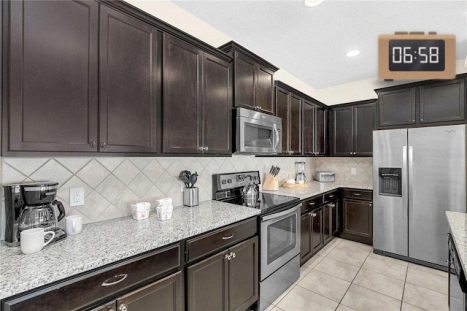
{"hour": 6, "minute": 58}
